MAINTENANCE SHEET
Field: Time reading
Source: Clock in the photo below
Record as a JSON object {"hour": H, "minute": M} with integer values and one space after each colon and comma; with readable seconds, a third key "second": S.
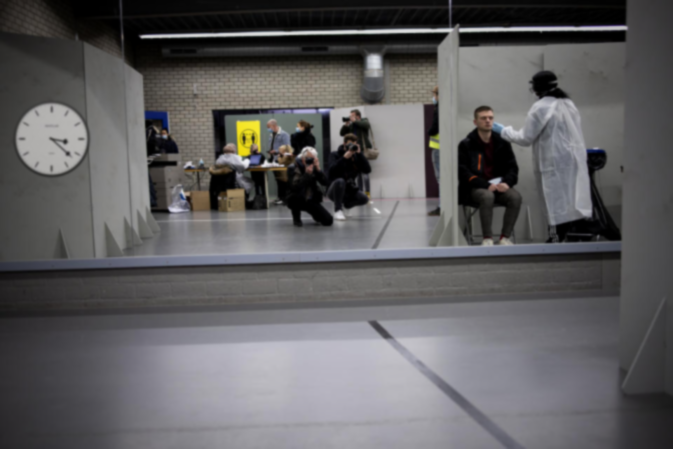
{"hour": 3, "minute": 22}
